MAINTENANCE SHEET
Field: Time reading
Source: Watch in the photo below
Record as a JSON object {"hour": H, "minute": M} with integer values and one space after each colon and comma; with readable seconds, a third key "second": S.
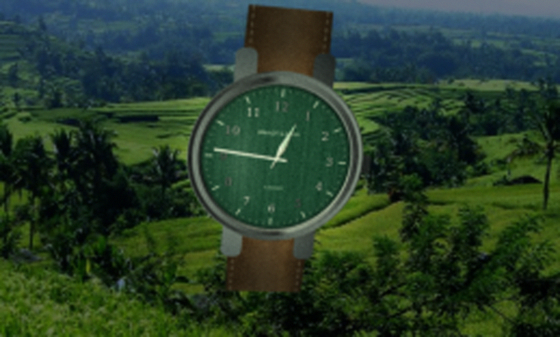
{"hour": 12, "minute": 46}
